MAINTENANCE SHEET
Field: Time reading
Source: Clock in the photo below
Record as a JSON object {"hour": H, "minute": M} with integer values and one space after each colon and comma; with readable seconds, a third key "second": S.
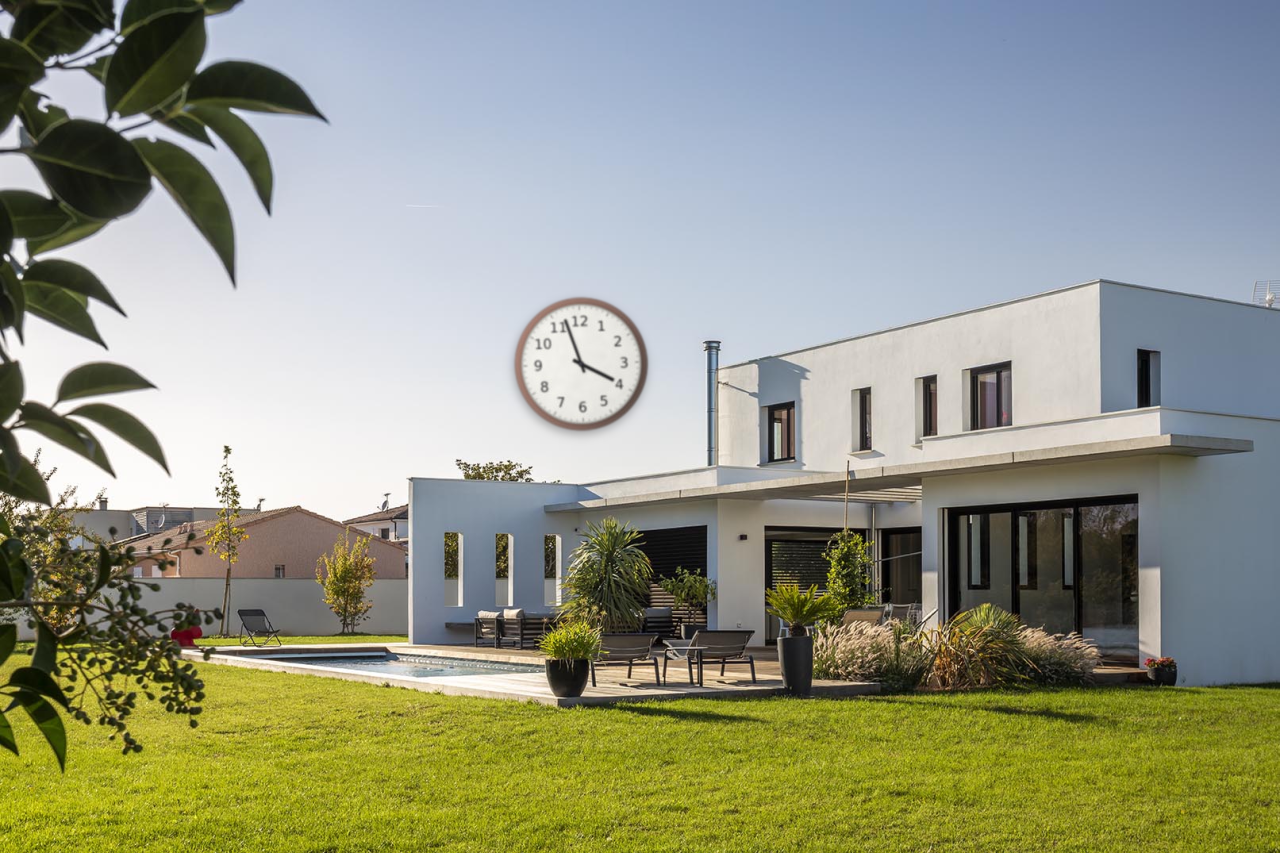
{"hour": 3, "minute": 57}
